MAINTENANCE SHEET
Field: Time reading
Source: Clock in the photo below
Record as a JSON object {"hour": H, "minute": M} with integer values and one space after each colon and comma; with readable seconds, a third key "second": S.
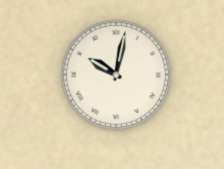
{"hour": 10, "minute": 2}
